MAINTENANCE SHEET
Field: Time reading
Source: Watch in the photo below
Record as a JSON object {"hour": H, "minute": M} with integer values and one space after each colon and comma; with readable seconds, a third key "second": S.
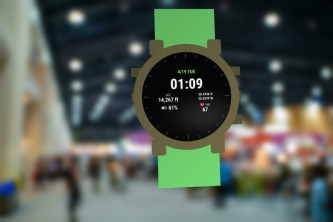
{"hour": 1, "minute": 9}
